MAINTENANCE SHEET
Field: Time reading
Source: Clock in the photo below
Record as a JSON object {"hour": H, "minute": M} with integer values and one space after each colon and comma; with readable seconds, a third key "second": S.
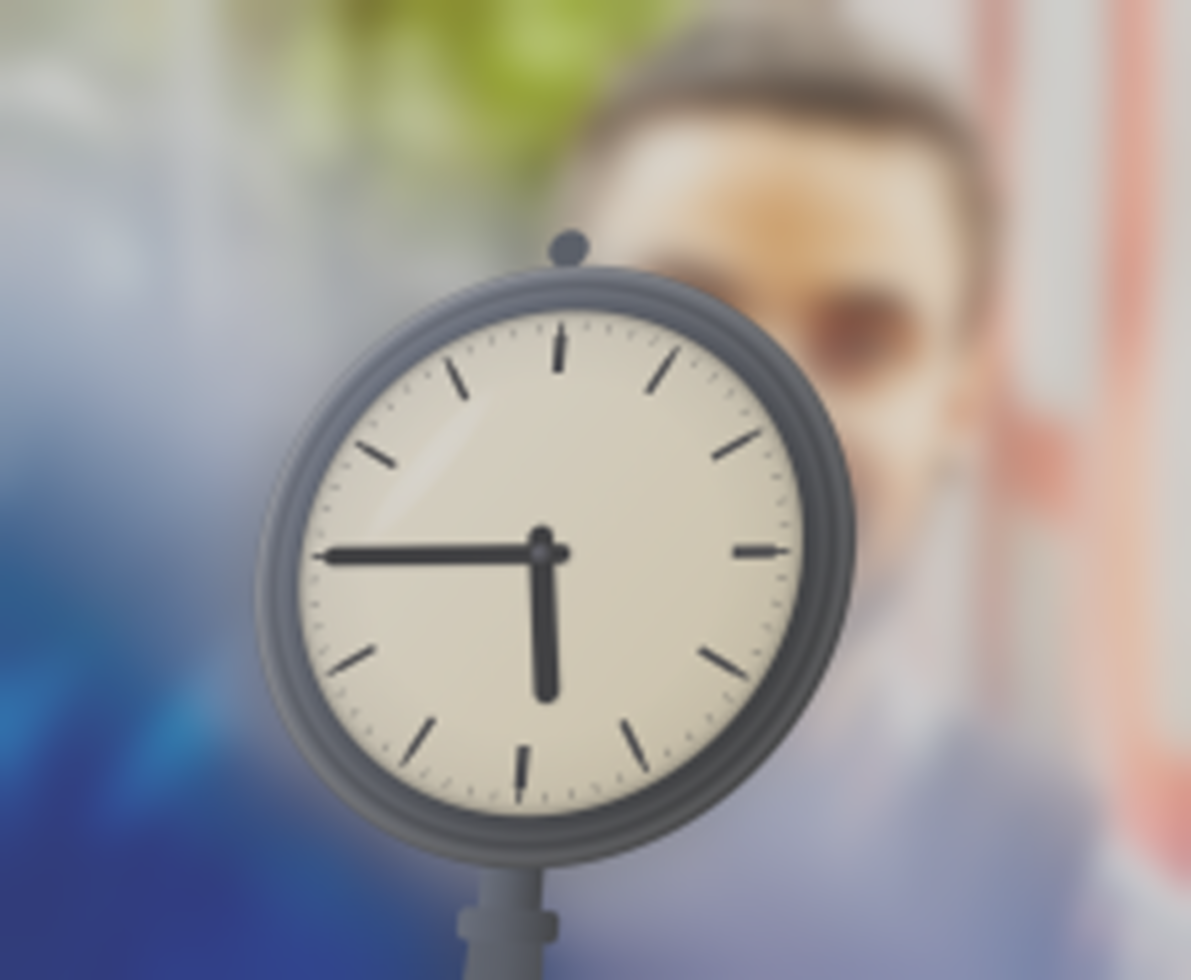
{"hour": 5, "minute": 45}
